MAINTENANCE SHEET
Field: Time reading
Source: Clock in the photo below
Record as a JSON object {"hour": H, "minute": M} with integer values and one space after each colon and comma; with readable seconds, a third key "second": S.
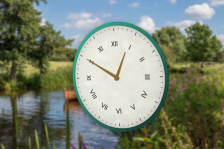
{"hour": 12, "minute": 50}
